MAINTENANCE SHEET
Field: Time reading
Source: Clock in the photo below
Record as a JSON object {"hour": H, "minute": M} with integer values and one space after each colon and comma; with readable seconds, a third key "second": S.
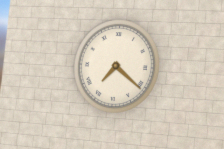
{"hour": 7, "minute": 21}
